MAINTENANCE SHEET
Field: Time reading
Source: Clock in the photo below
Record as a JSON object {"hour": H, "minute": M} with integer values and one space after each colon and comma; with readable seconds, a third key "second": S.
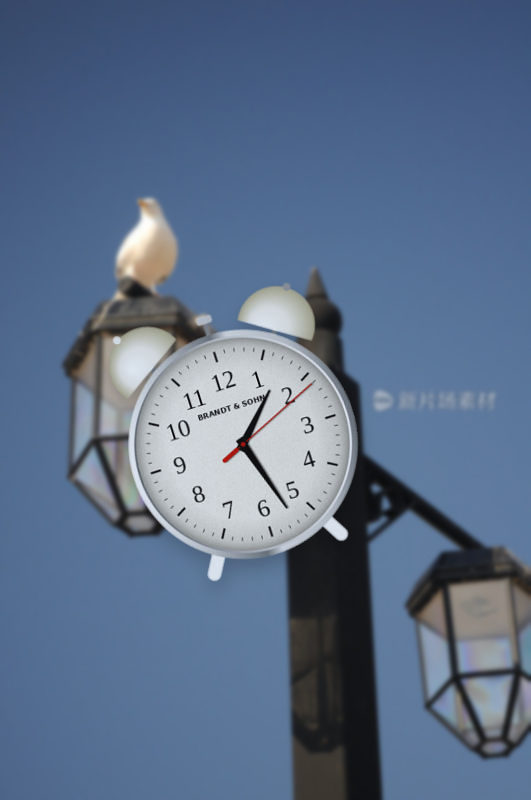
{"hour": 1, "minute": 27, "second": 11}
